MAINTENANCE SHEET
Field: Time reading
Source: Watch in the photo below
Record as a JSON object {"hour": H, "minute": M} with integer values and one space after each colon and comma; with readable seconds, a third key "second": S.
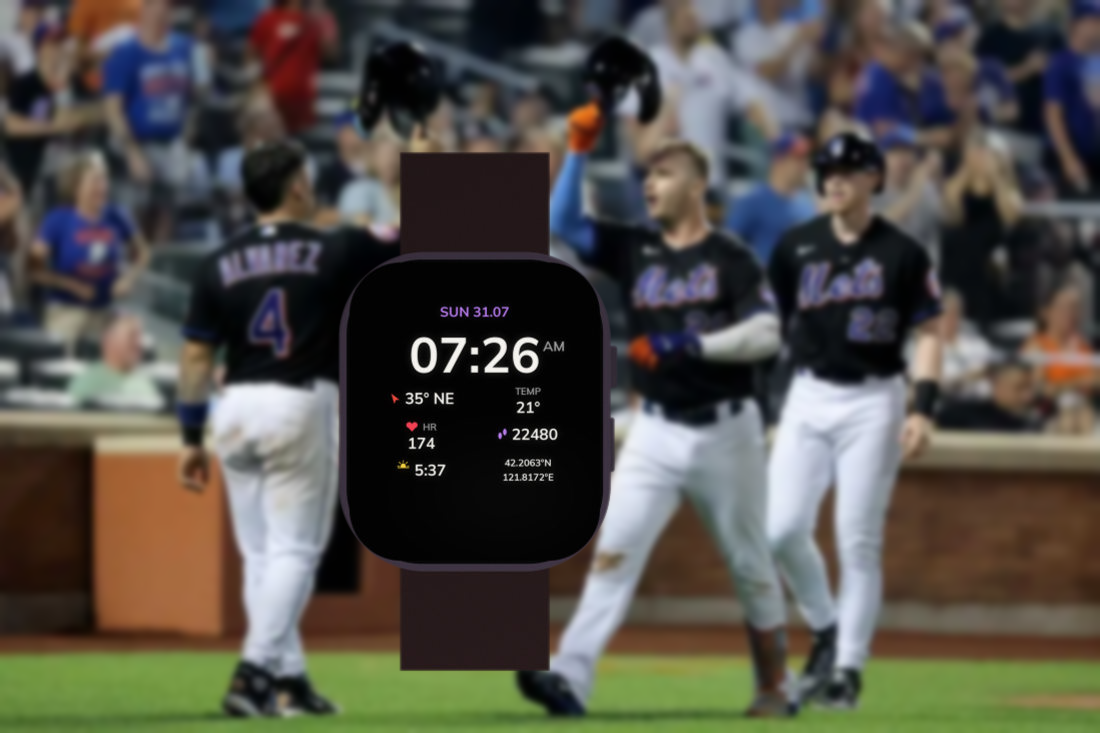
{"hour": 7, "minute": 26}
